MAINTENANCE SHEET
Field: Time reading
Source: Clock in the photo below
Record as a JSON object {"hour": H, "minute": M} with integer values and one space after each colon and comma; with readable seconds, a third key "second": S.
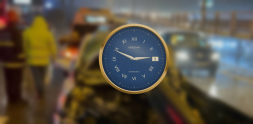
{"hour": 2, "minute": 49}
